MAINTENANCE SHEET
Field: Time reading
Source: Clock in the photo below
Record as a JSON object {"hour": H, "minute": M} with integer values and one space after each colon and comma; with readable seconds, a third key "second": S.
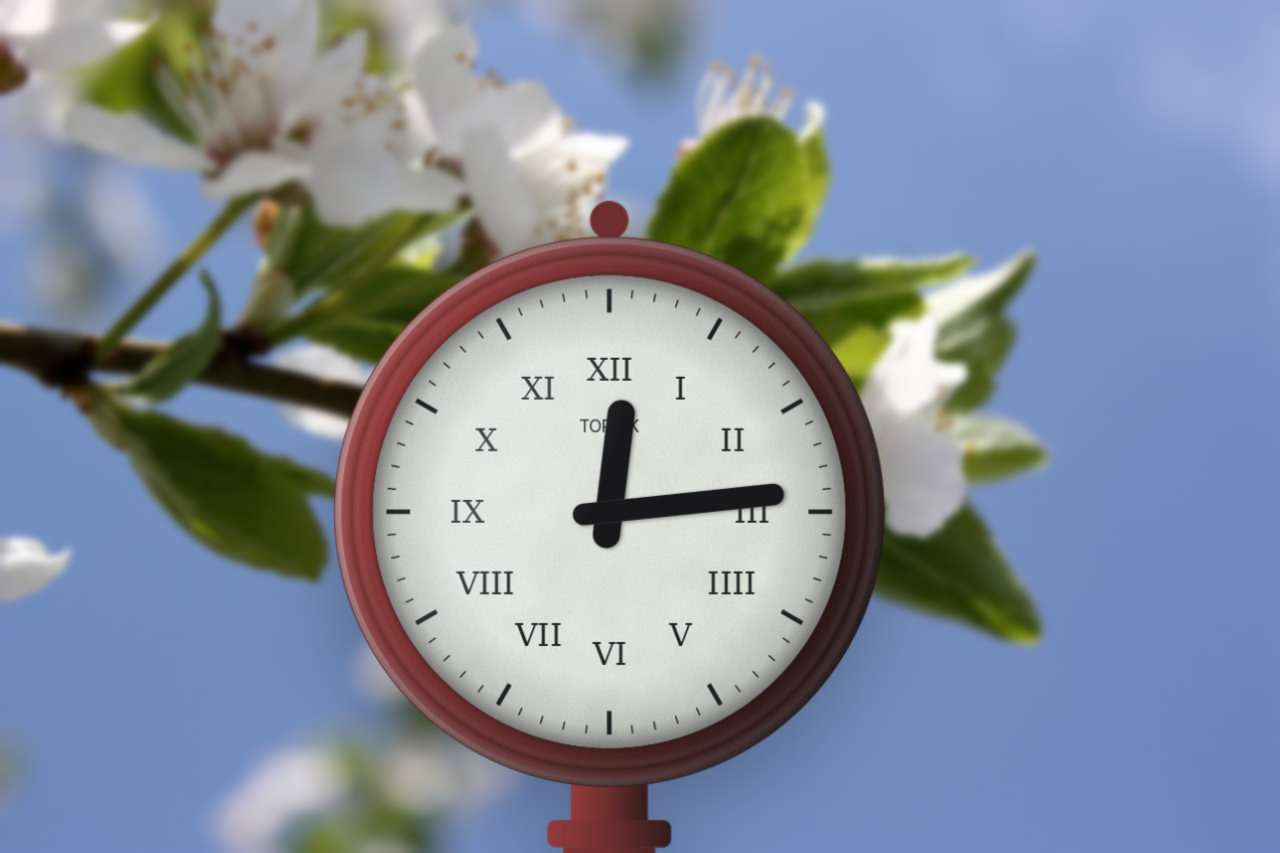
{"hour": 12, "minute": 14}
